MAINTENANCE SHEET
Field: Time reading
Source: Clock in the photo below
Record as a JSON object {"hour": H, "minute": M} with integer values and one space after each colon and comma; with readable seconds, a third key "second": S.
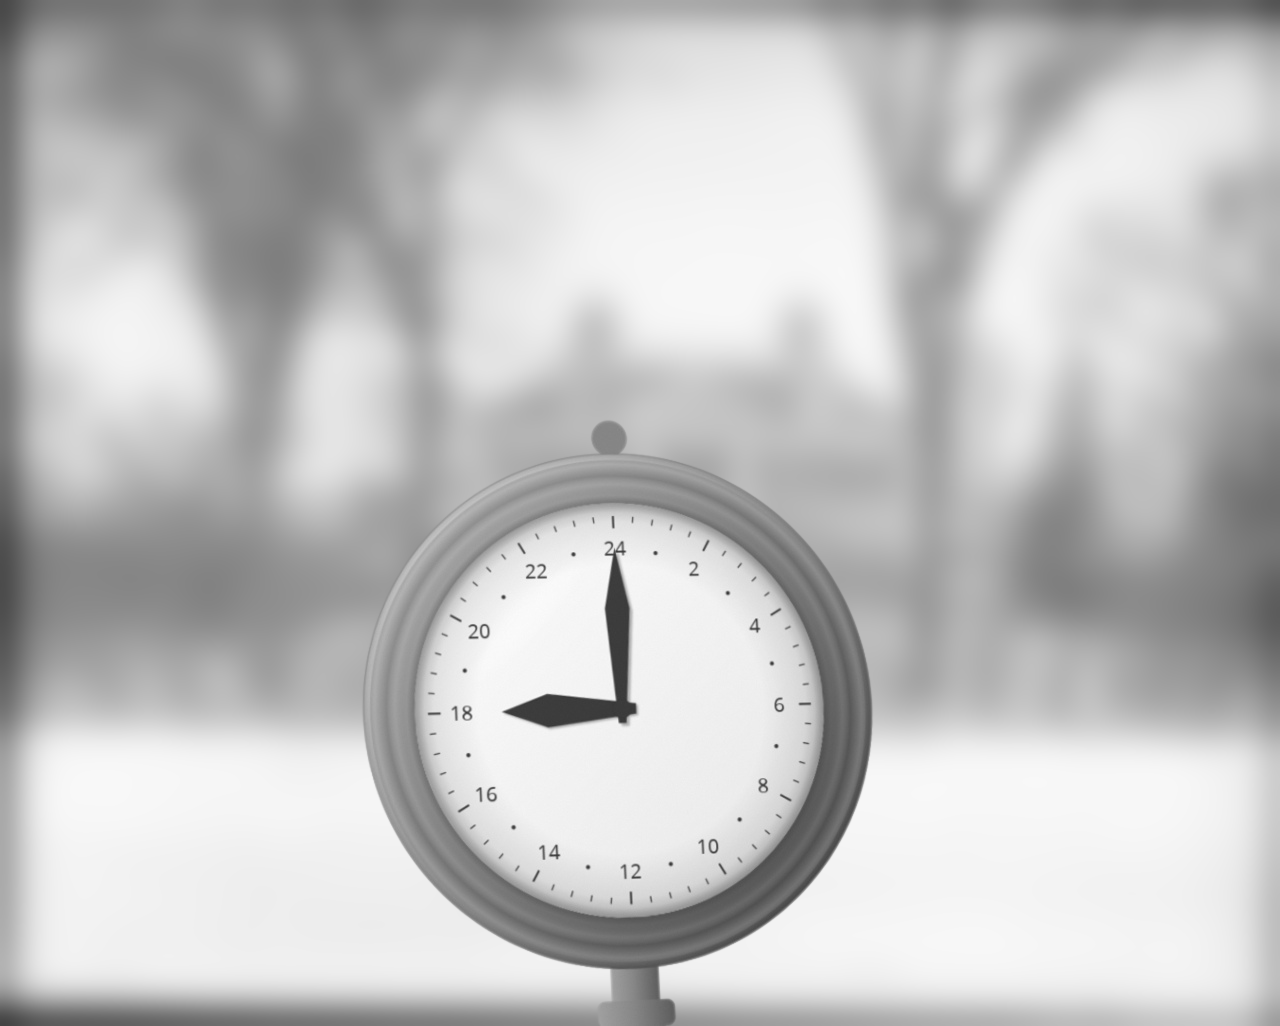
{"hour": 18, "minute": 0}
